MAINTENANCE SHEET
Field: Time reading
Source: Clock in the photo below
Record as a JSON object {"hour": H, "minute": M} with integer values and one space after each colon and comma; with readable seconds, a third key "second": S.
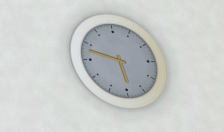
{"hour": 5, "minute": 48}
